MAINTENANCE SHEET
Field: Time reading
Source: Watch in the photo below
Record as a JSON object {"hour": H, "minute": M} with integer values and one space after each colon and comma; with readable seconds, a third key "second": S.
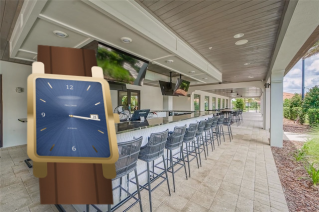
{"hour": 3, "minute": 16}
